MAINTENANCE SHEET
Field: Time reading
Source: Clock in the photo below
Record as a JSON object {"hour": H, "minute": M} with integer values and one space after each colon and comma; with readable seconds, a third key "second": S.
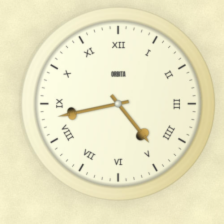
{"hour": 4, "minute": 43}
